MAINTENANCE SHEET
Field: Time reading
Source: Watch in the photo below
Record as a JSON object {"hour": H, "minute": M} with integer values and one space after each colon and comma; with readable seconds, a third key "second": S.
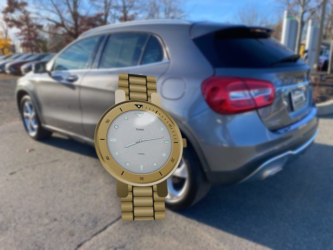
{"hour": 8, "minute": 13}
